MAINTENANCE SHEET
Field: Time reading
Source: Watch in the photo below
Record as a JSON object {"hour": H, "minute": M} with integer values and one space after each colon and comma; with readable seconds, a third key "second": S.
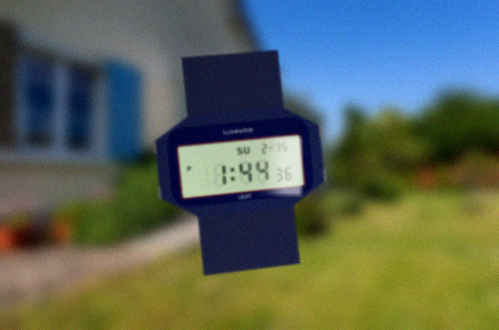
{"hour": 1, "minute": 44, "second": 36}
